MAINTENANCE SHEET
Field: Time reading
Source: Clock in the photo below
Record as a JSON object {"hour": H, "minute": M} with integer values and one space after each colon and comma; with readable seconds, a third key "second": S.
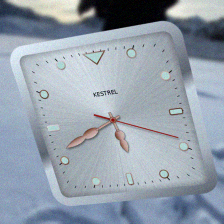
{"hour": 5, "minute": 41, "second": 19}
